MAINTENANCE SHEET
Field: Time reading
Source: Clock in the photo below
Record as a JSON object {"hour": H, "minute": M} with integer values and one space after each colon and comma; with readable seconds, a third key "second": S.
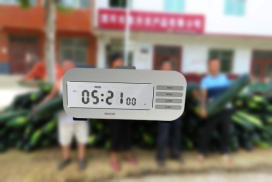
{"hour": 5, "minute": 21, "second": 0}
